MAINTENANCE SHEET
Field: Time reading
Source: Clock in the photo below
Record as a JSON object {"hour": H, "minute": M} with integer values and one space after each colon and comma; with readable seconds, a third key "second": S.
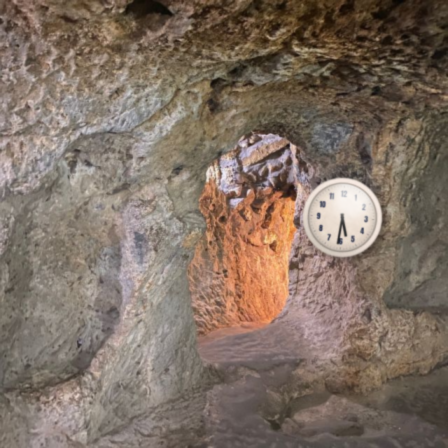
{"hour": 5, "minute": 31}
